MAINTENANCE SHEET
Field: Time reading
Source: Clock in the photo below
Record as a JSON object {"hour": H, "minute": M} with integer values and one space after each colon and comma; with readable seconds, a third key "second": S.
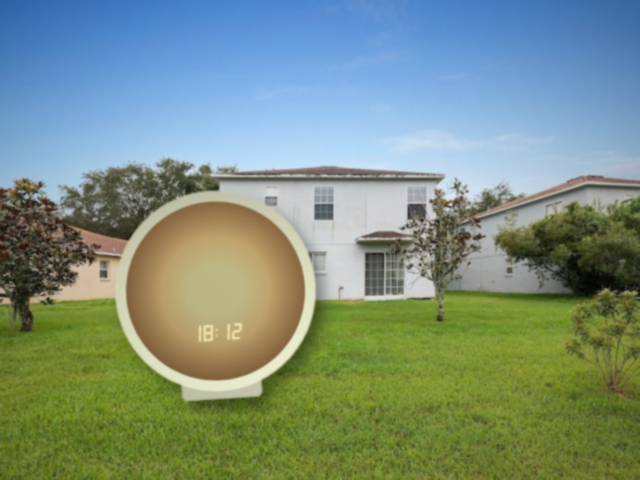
{"hour": 18, "minute": 12}
